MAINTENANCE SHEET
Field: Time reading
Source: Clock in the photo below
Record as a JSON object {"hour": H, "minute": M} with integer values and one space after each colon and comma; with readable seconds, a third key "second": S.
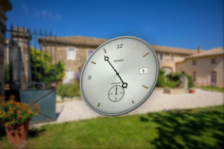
{"hour": 4, "minute": 54}
